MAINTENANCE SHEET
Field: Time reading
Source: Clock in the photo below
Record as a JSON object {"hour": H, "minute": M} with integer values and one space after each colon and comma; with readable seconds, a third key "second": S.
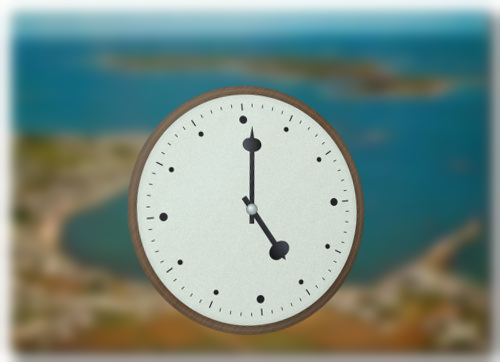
{"hour": 5, "minute": 1}
